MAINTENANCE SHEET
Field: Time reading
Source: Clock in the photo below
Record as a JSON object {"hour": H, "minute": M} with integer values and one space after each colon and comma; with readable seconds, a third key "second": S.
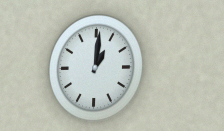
{"hour": 1, "minute": 1}
